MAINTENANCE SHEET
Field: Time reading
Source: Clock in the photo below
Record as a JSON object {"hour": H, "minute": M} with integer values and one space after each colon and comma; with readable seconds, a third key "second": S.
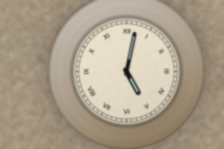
{"hour": 5, "minute": 2}
